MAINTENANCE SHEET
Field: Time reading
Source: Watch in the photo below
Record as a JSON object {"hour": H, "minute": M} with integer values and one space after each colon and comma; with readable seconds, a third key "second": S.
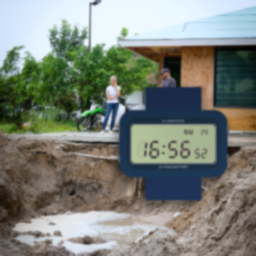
{"hour": 16, "minute": 56}
